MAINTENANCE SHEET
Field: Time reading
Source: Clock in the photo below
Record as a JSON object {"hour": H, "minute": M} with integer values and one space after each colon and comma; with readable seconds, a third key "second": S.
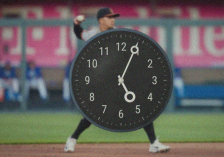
{"hour": 5, "minute": 4}
